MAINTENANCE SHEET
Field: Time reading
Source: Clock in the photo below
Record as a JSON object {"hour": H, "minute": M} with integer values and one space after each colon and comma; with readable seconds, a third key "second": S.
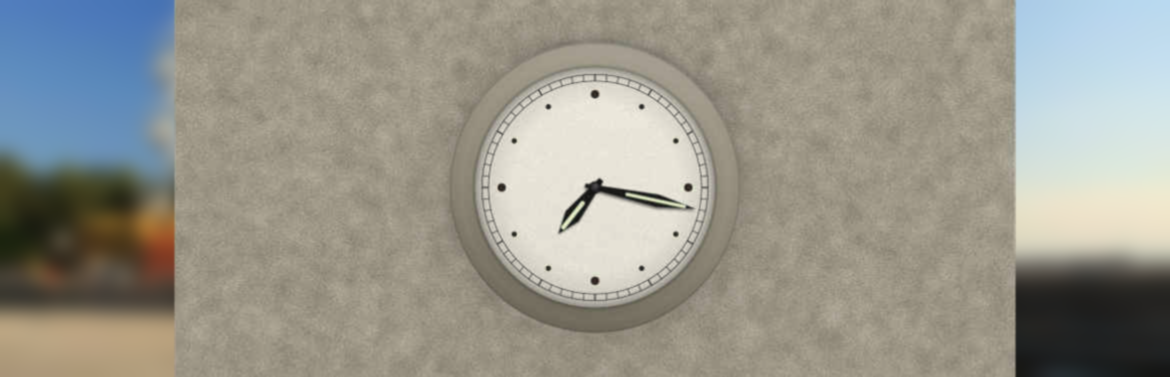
{"hour": 7, "minute": 17}
